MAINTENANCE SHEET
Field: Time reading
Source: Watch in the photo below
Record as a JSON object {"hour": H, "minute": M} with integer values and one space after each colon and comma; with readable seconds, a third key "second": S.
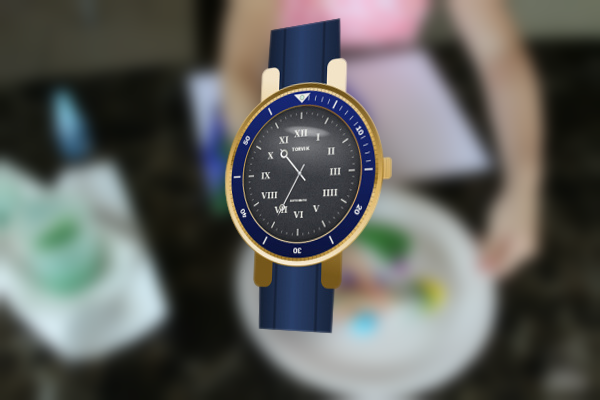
{"hour": 10, "minute": 35}
